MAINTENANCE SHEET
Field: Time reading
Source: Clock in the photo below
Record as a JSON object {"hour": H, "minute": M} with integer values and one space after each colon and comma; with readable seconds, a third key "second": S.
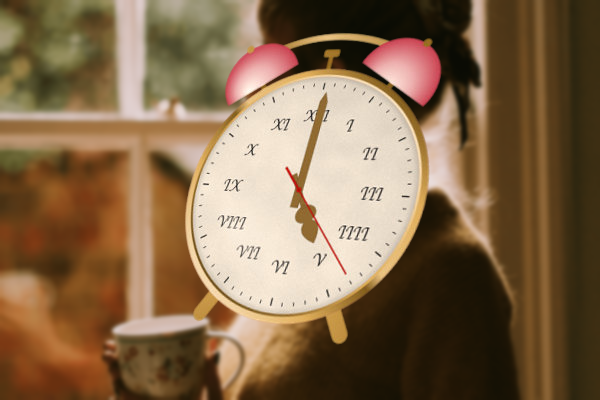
{"hour": 5, "minute": 0, "second": 23}
